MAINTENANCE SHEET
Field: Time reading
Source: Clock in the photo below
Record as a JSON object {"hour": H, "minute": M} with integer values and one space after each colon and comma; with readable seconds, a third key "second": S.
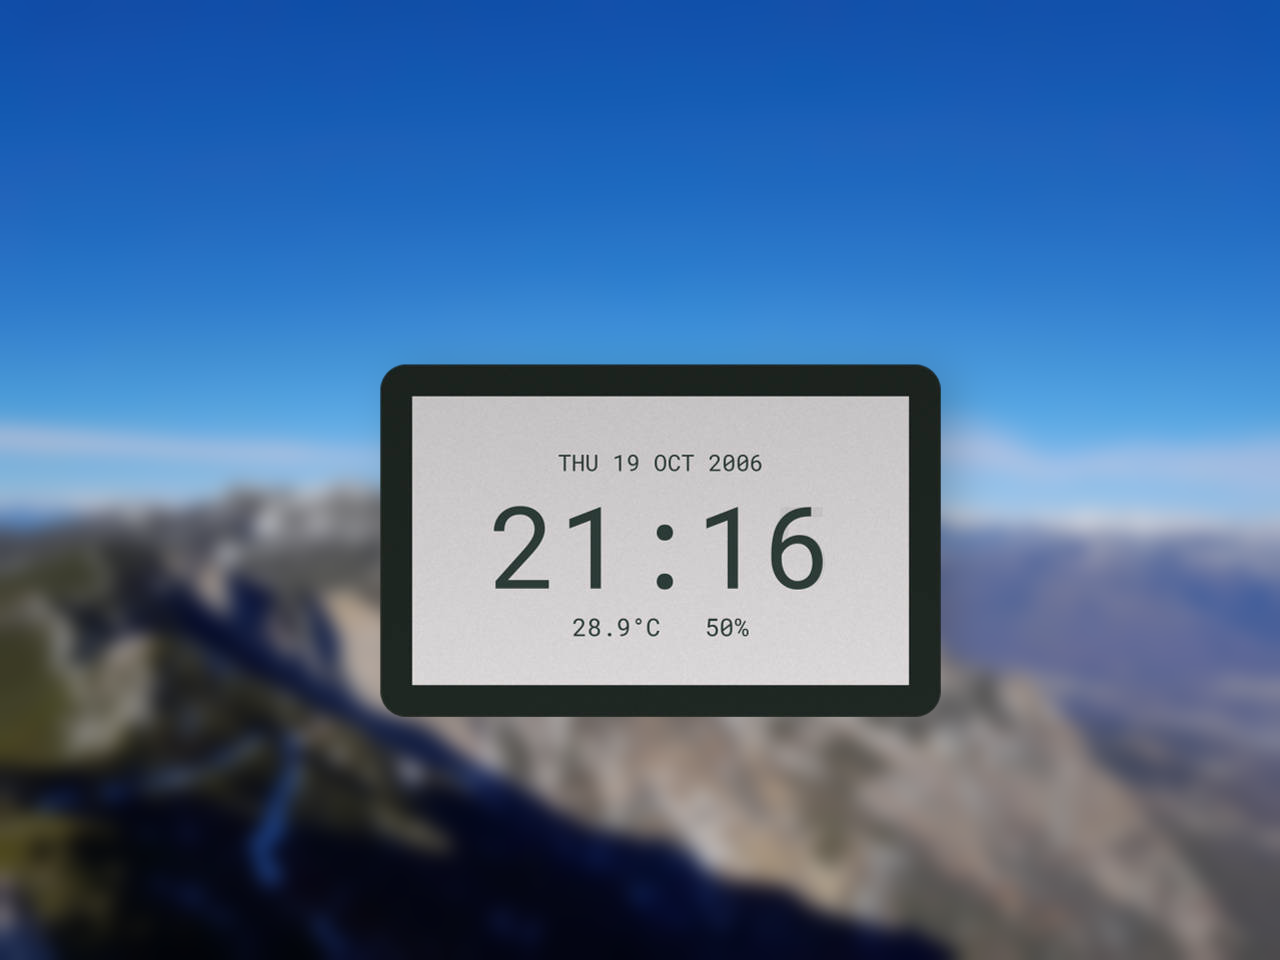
{"hour": 21, "minute": 16}
